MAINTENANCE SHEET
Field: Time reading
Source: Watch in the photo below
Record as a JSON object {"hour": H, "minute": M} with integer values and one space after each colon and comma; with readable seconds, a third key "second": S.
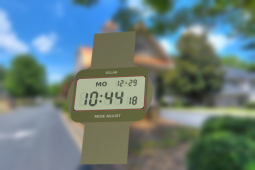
{"hour": 10, "minute": 44, "second": 18}
